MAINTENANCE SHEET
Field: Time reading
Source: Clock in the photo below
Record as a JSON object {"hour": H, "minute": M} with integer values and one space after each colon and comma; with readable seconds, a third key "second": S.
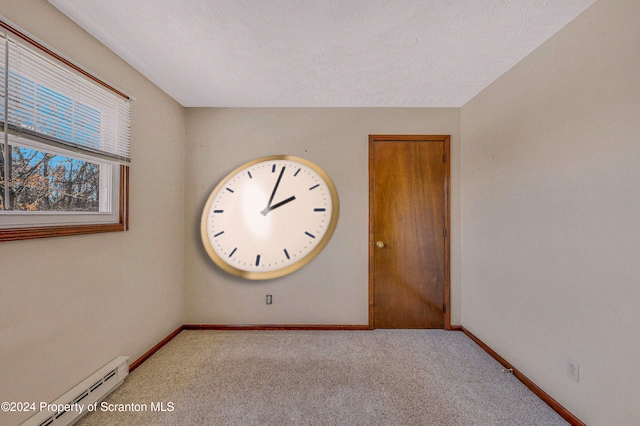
{"hour": 2, "minute": 2}
